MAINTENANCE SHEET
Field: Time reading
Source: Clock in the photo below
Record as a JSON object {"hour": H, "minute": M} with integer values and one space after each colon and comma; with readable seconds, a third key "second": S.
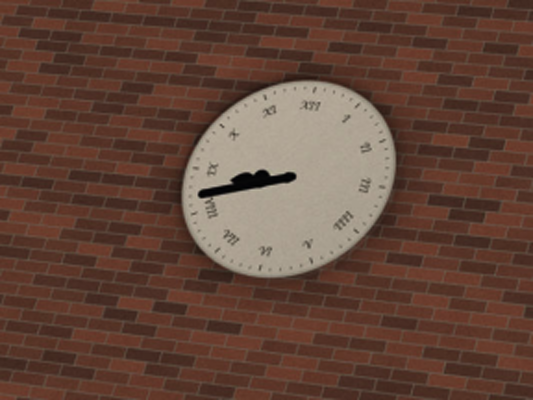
{"hour": 8, "minute": 42}
